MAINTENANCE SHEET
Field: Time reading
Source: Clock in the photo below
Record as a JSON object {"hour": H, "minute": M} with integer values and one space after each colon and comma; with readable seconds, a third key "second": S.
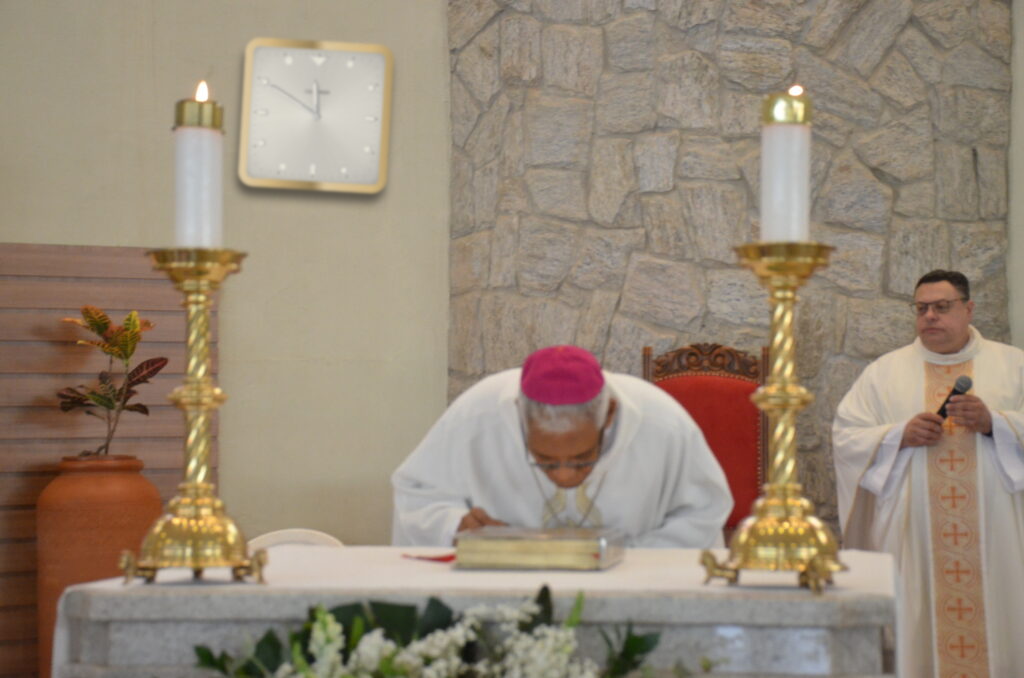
{"hour": 11, "minute": 50}
